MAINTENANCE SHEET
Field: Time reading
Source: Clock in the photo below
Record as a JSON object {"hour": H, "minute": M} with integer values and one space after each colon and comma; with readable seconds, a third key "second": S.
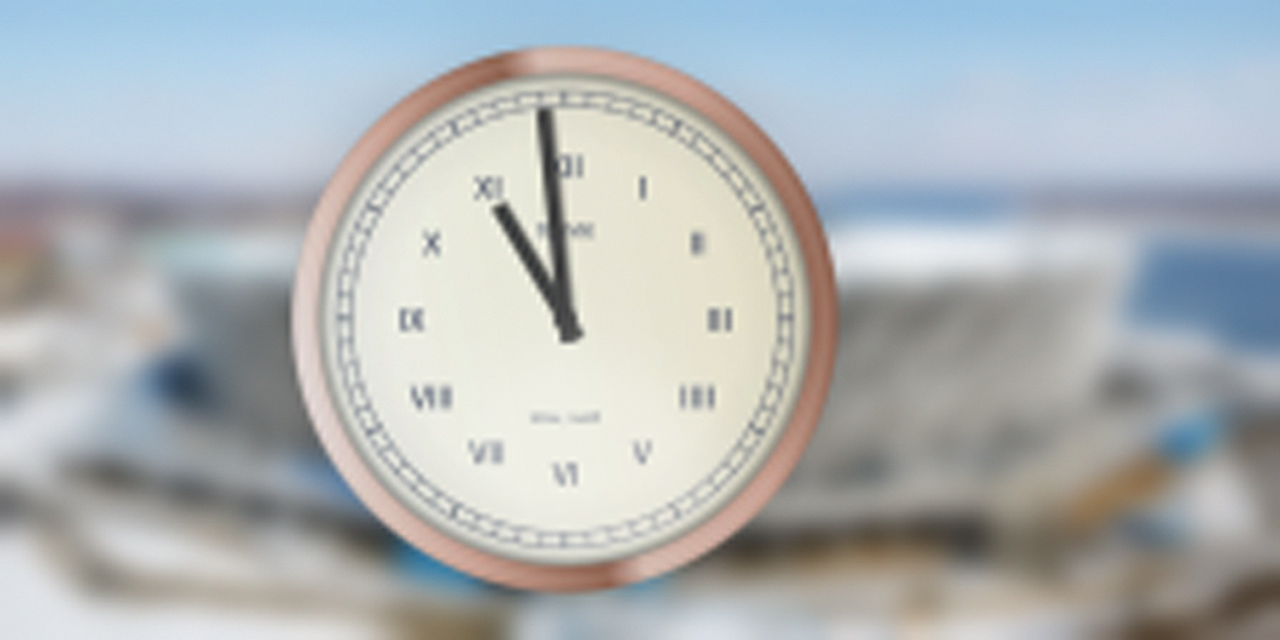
{"hour": 10, "minute": 59}
